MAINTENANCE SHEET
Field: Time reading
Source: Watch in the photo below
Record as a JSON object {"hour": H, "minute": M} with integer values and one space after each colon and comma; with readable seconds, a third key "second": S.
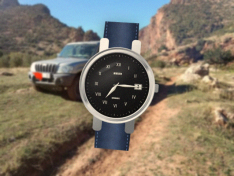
{"hour": 7, "minute": 15}
